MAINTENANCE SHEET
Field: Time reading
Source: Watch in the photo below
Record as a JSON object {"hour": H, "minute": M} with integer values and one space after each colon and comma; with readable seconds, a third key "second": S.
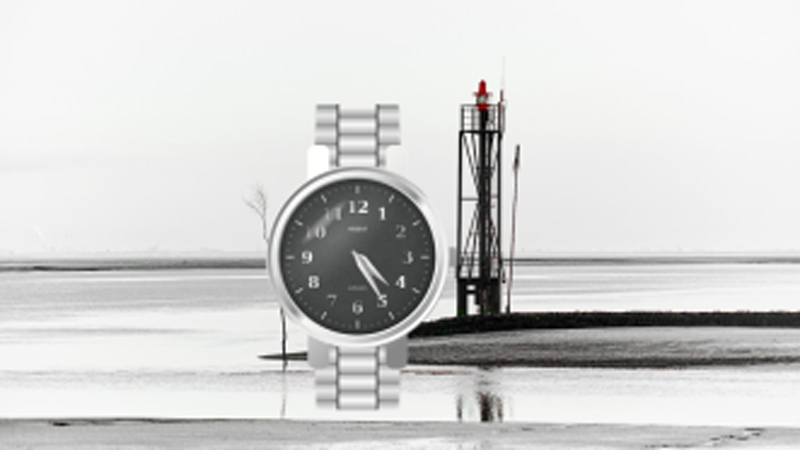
{"hour": 4, "minute": 25}
